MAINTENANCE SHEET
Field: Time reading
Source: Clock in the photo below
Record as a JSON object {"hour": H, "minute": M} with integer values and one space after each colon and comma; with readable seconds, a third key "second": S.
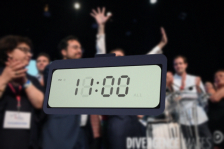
{"hour": 11, "minute": 0}
